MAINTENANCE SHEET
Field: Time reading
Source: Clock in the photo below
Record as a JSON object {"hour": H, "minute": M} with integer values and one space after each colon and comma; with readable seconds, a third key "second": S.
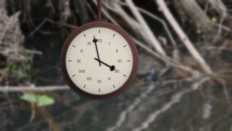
{"hour": 3, "minute": 58}
